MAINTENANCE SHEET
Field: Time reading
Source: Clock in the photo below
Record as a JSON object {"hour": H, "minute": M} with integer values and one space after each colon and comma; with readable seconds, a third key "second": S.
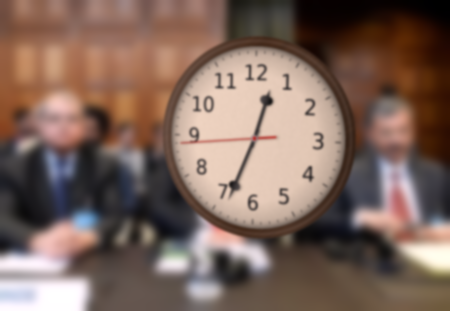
{"hour": 12, "minute": 33, "second": 44}
